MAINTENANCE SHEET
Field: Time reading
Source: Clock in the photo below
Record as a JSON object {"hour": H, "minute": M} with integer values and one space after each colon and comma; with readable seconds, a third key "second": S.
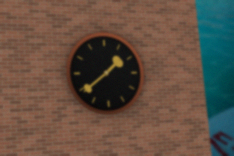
{"hour": 1, "minute": 39}
